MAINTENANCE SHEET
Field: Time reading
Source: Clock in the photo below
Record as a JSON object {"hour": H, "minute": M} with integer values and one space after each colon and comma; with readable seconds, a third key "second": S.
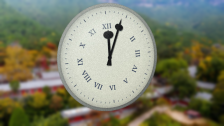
{"hour": 12, "minute": 4}
